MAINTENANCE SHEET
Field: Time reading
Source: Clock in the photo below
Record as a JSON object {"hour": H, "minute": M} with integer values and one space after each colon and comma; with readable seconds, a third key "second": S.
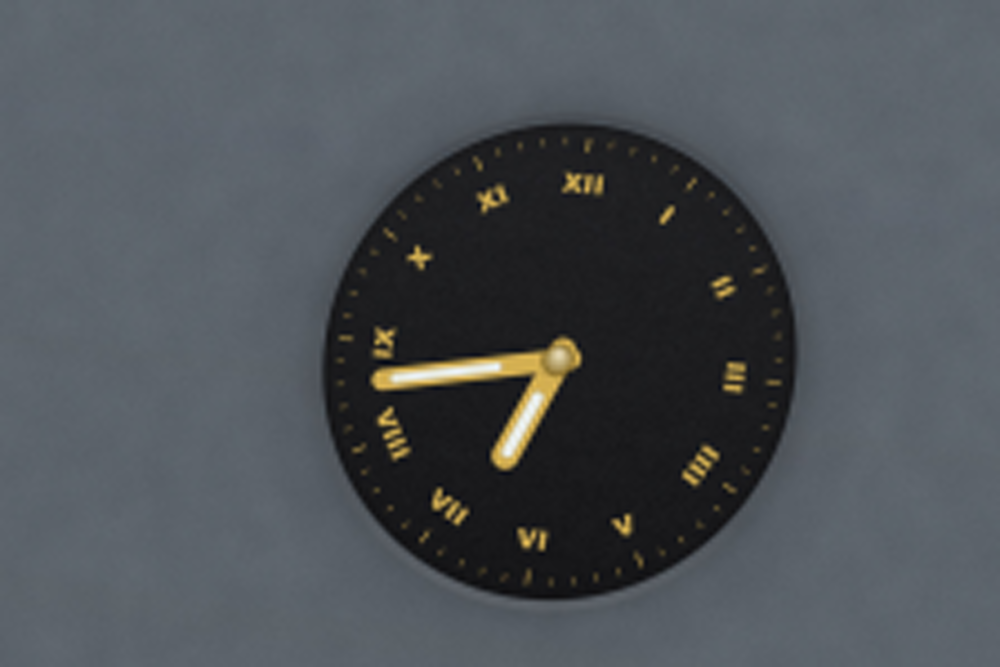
{"hour": 6, "minute": 43}
